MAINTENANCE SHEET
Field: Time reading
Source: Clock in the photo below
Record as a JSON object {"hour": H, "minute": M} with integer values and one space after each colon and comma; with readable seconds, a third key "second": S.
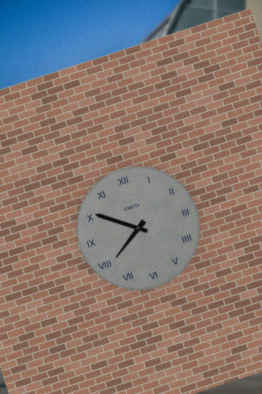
{"hour": 7, "minute": 51}
